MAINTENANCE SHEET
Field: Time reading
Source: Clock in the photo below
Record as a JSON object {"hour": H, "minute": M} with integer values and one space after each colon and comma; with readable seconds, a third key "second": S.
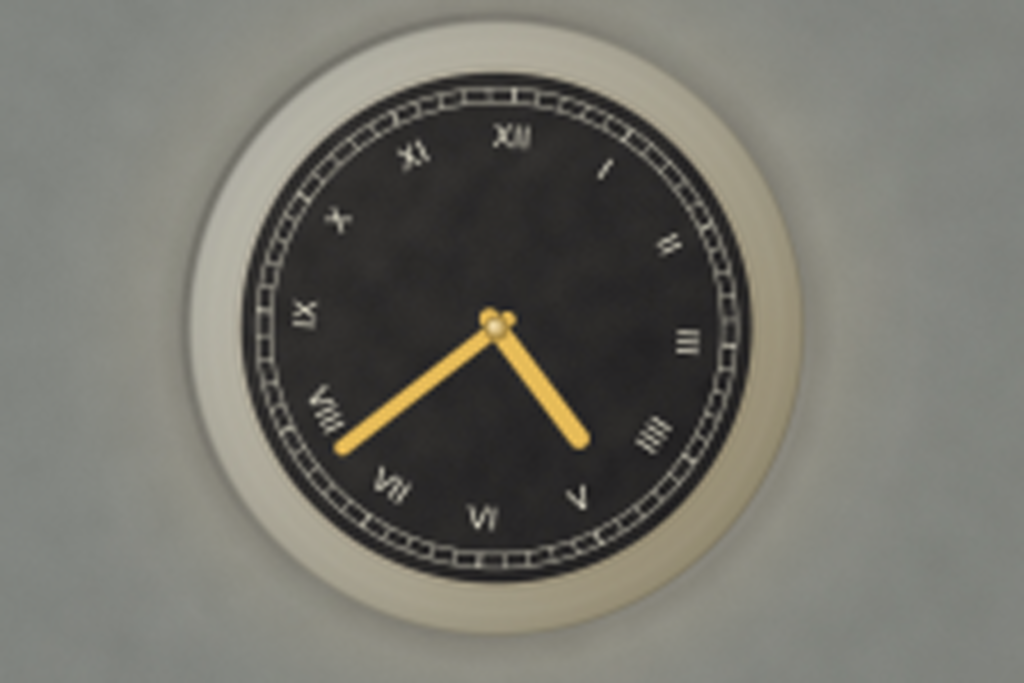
{"hour": 4, "minute": 38}
